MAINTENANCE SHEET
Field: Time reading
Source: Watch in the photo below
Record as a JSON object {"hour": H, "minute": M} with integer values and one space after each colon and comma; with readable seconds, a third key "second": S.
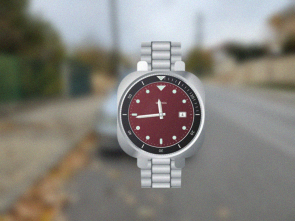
{"hour": 11, "minute": 44}
